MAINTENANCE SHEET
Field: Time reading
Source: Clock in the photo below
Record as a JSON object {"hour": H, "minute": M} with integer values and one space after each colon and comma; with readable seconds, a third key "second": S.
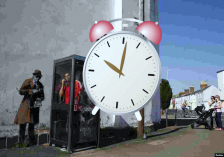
{"hour": 10, "minute": 1}
